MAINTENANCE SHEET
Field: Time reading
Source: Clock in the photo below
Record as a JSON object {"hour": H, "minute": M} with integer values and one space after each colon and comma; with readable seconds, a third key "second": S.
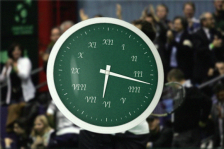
{"hour": 6, "minute": 17}
